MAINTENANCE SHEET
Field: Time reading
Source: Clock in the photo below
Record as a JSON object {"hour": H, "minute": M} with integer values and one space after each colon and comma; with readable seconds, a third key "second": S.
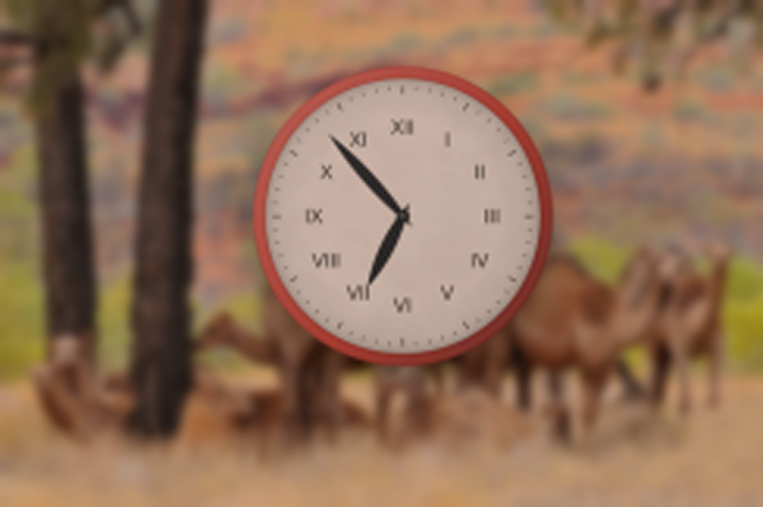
{"hour": 6, "minute": 53}
